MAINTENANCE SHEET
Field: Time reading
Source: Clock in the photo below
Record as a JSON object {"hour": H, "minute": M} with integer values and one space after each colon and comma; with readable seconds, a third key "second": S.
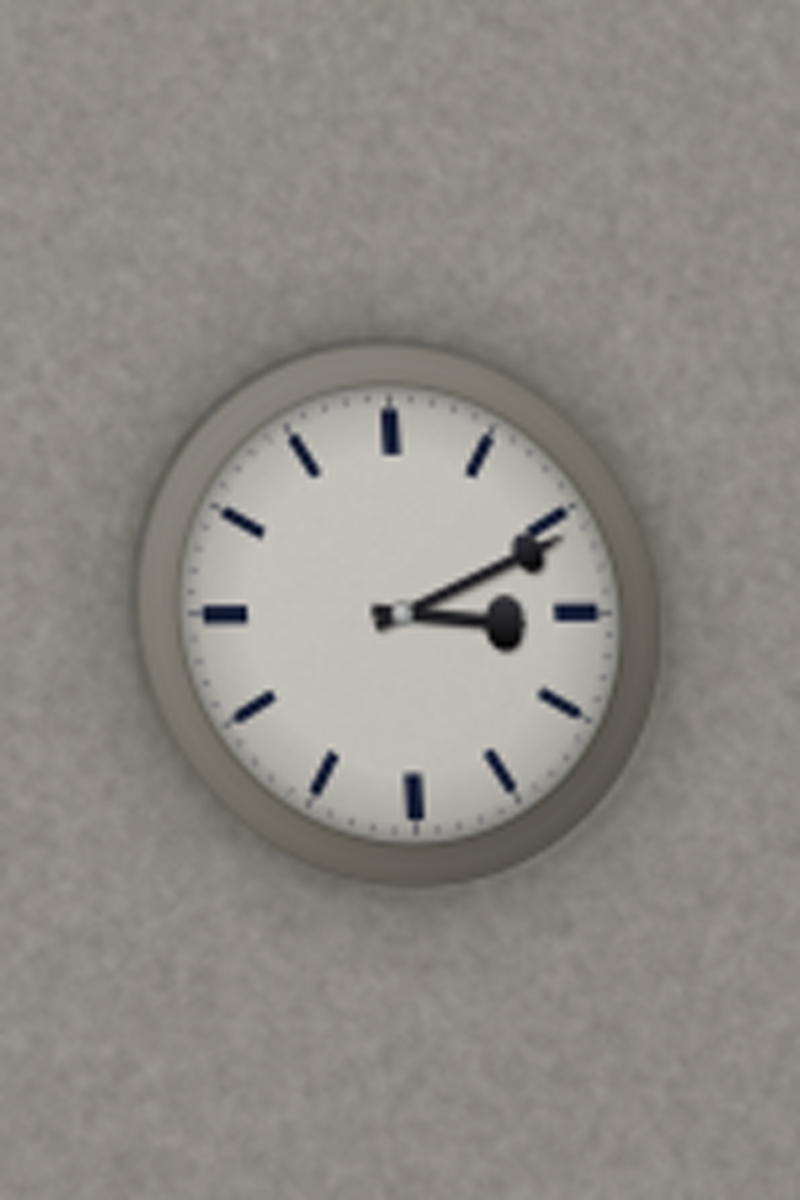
{"hour": 3, "minute": 11}
